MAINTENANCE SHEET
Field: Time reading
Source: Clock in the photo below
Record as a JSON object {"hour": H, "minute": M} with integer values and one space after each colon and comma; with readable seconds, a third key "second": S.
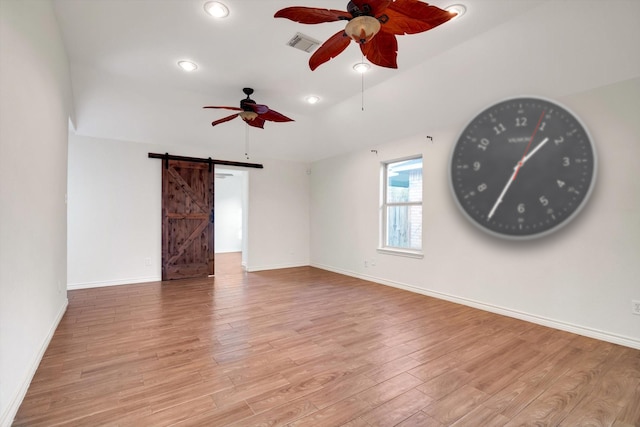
{"hour": 1, "minute": 35, "second": 4}
